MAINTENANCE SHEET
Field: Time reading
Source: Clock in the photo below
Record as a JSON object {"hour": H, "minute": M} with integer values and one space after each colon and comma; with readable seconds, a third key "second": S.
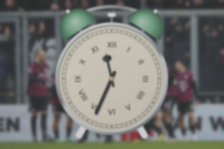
{"hour": 11, "minute": 34}
